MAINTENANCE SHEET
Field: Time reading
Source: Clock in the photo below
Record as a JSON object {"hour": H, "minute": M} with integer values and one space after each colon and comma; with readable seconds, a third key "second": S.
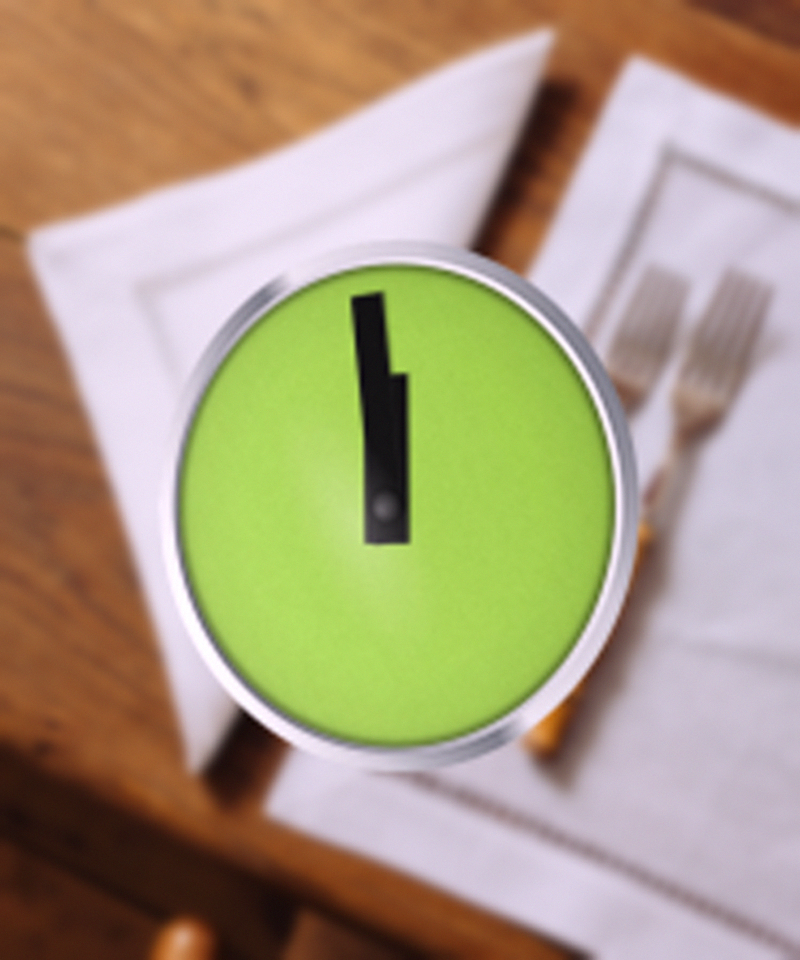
{"hour": 11, "minute": 59}
